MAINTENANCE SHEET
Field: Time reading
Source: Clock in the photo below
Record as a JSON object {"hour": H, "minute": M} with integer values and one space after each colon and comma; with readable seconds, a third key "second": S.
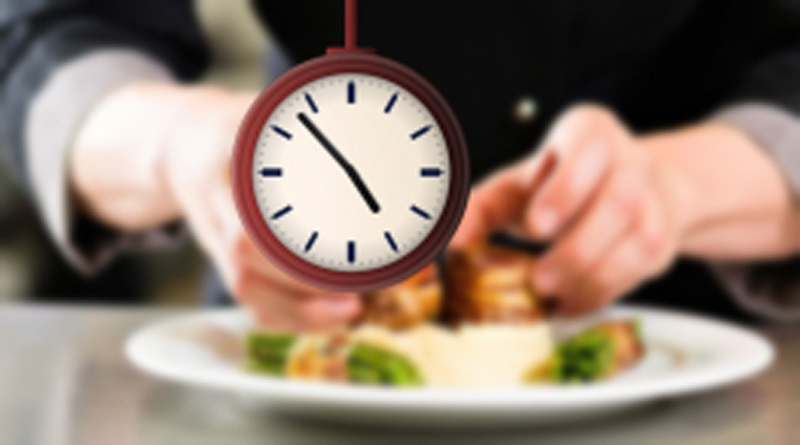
{"hour": 4, "minute": 53}
